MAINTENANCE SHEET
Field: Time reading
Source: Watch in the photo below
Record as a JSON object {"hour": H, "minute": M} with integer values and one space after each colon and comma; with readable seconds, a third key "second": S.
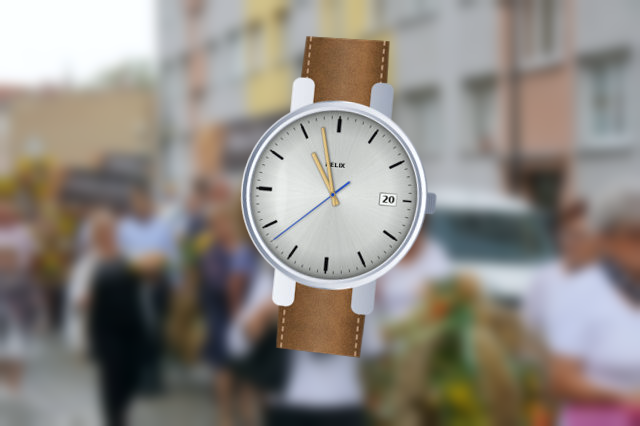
{"hour": 10, "minute": 57, "second": 38}
